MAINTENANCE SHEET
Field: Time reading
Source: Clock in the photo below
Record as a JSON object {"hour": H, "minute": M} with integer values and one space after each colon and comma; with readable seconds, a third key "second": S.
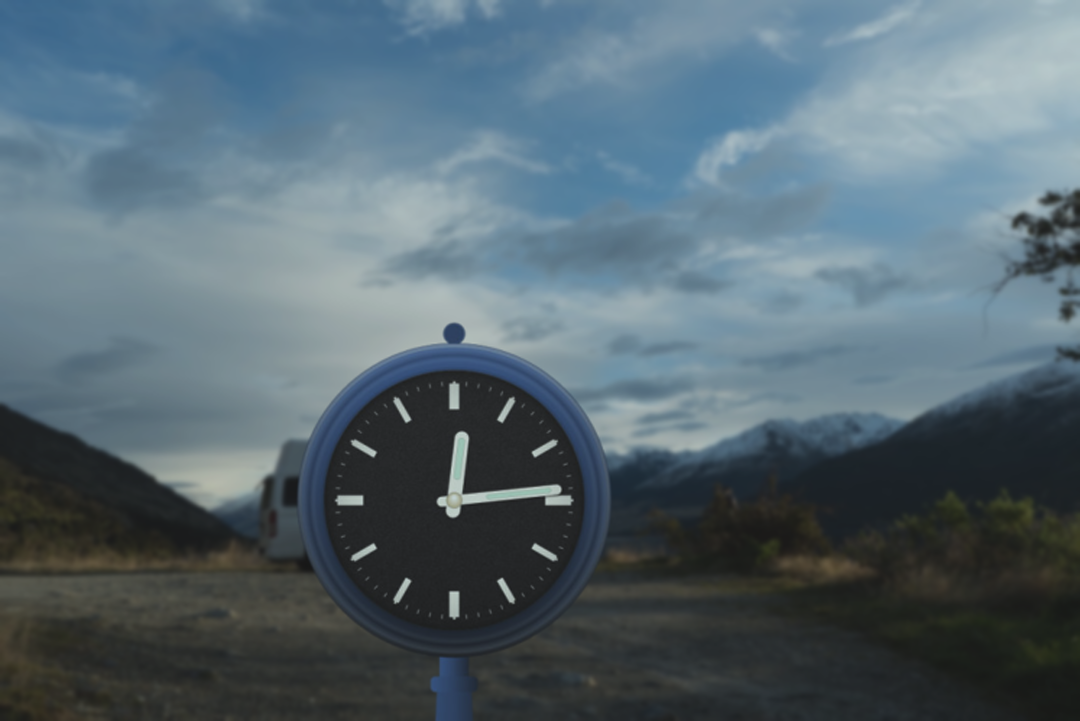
{"hour": 12, "minute": 14}
